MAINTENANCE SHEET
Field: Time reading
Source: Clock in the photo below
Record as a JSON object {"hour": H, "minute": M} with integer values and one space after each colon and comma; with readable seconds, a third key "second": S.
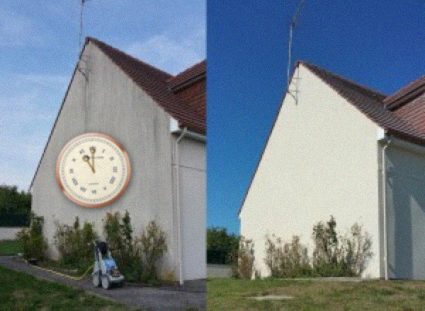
{"hour": 11, "minute": 0}
